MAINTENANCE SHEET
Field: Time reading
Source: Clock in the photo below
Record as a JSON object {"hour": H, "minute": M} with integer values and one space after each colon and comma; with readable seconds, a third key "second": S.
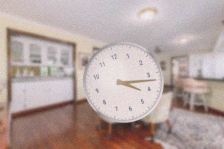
{"hour": 4, "minute": 17}
